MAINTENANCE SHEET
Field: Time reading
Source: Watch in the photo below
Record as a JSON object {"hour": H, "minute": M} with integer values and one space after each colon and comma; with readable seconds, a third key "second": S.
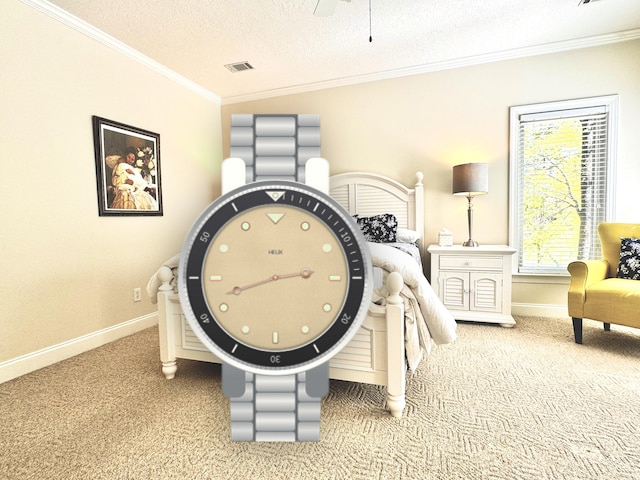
{"hour": 2, "minute": 42}
